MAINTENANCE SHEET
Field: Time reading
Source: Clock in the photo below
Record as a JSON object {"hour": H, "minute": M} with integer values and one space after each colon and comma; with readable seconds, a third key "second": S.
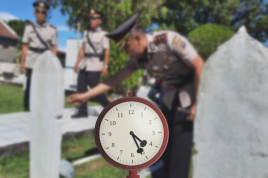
{"hour": 4, "minute": 26}
